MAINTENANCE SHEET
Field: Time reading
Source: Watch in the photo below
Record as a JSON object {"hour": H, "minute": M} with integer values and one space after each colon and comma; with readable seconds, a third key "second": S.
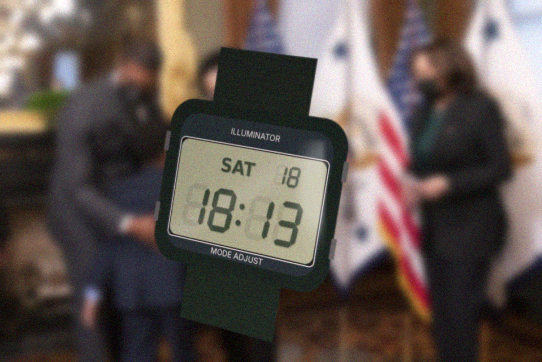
{"hour": 18, "minute": 13}
